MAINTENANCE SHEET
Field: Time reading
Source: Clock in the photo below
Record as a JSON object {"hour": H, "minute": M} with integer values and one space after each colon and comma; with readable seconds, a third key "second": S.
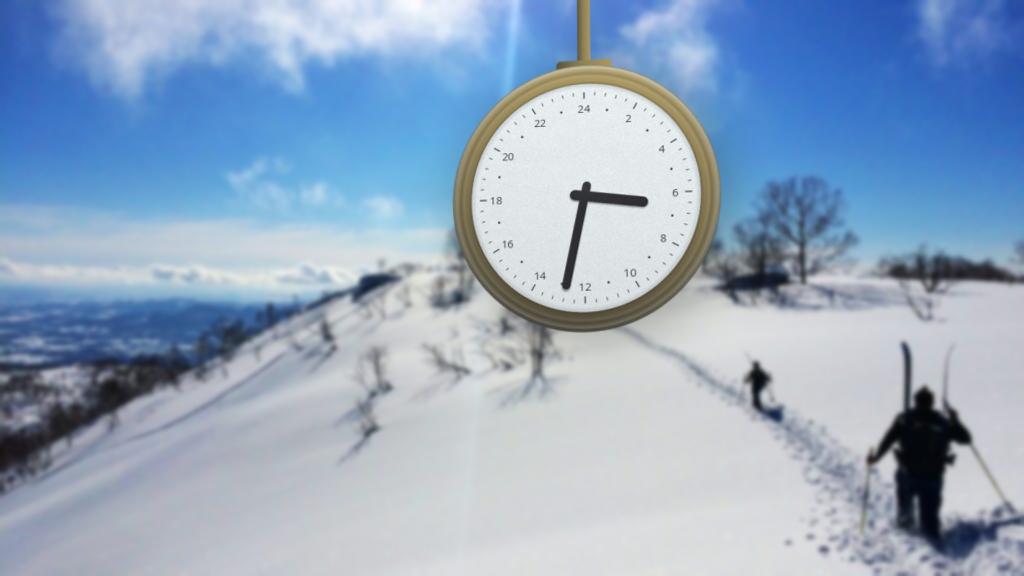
{"hour": 6, "minute": 32}
